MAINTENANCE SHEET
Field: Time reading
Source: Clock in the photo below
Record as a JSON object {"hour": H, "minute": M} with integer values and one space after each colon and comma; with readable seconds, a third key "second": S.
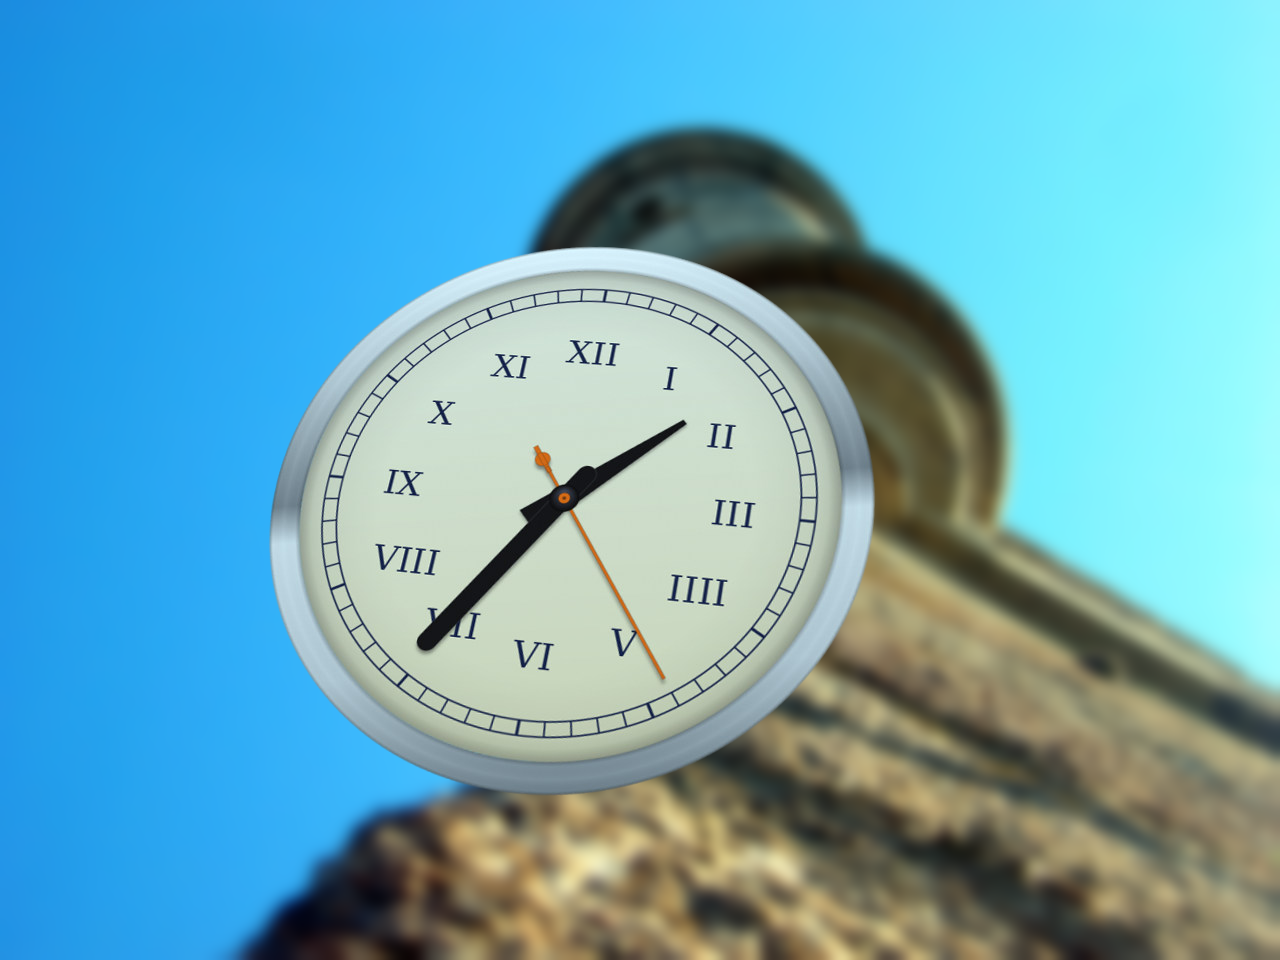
{"hour": 1, "minute": 35, "second": 24}
